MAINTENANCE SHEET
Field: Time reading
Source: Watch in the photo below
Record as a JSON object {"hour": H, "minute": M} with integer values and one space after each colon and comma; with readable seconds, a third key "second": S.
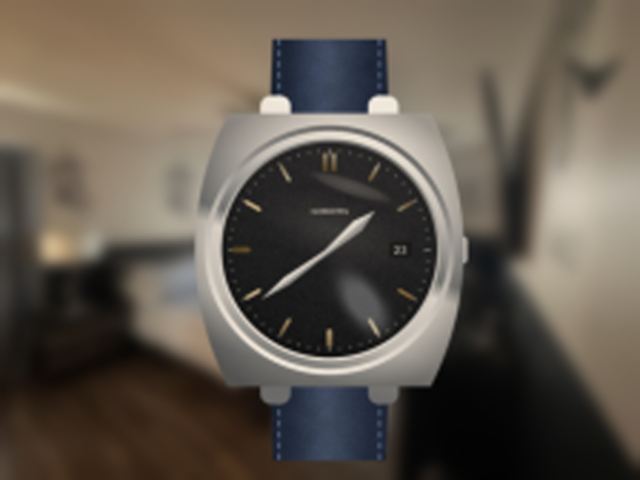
{"hour": 1, "minute": 39}
